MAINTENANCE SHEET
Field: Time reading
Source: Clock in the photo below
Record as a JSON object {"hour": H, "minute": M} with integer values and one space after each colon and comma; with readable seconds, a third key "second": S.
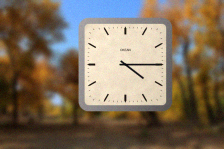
{"hour": 4, "minute": 15}
